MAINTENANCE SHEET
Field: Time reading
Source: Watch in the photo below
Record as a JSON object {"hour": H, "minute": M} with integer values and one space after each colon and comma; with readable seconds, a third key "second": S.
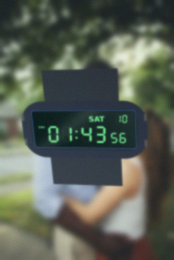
{"hour": 1, "minute": 43, "second": 56}
